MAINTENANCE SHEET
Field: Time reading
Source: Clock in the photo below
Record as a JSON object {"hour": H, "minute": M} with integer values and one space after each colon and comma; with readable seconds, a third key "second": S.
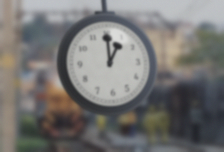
{"hour": 1, "minute": 0}
